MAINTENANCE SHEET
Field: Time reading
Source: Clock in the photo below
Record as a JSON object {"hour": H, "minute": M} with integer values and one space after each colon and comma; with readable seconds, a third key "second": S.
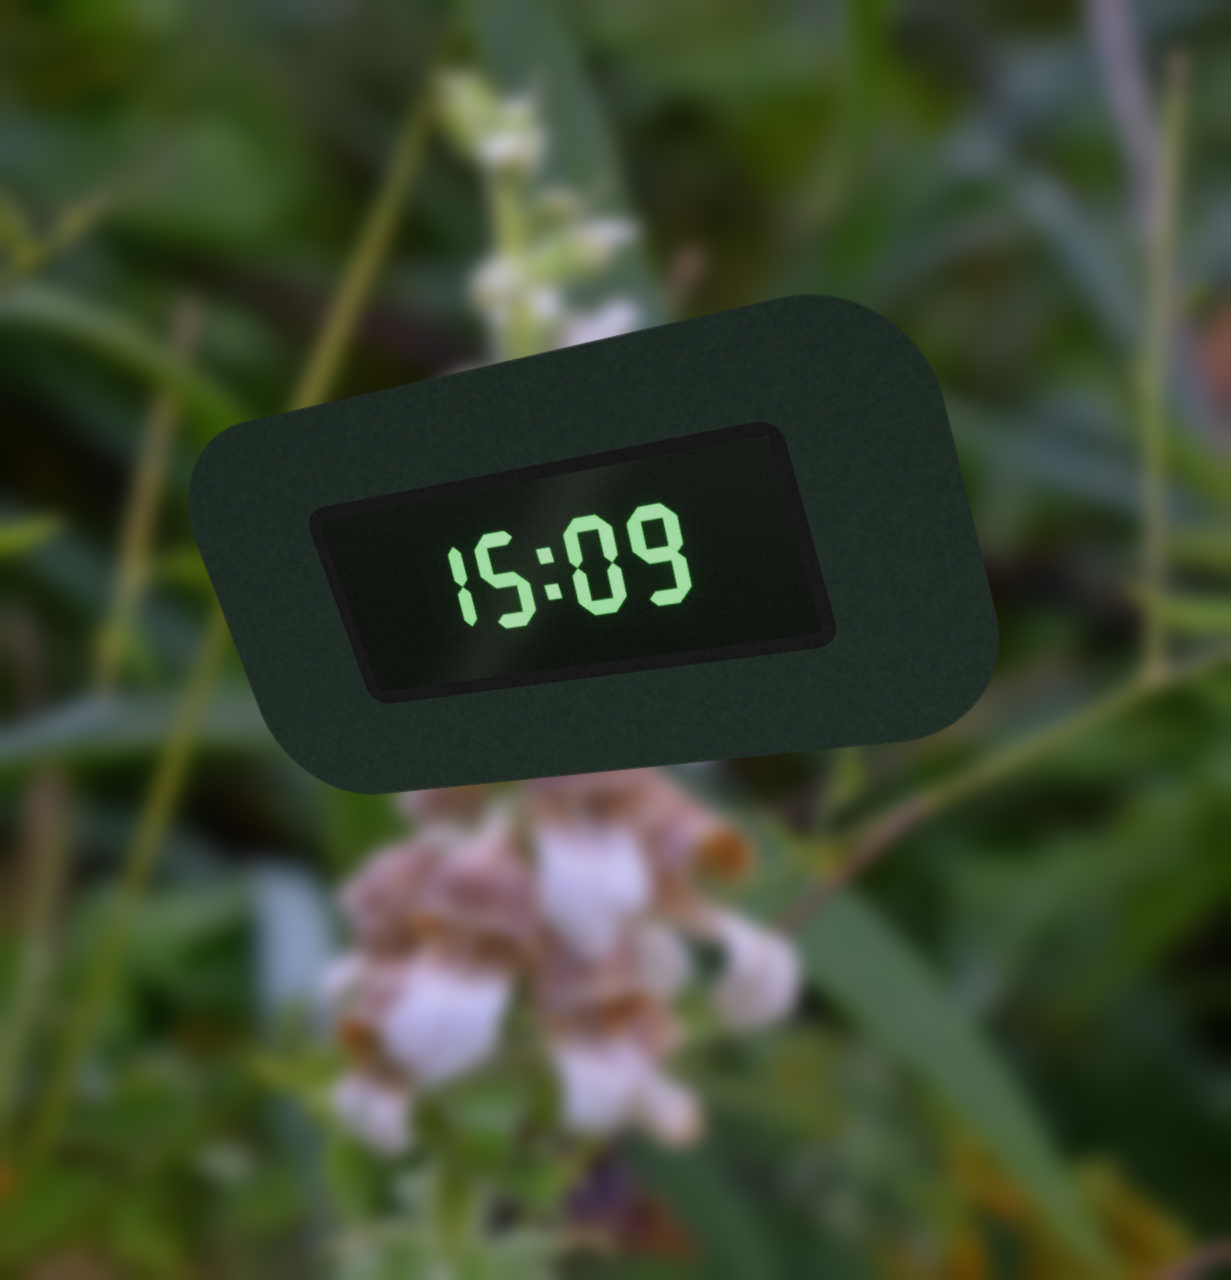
{"hour": 15, "minute": 9}
